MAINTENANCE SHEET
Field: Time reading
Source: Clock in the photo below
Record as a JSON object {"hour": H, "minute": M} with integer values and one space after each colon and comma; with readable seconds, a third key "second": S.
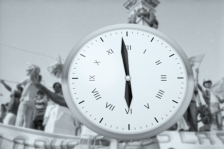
{"hour": 5, "minute": 59}
